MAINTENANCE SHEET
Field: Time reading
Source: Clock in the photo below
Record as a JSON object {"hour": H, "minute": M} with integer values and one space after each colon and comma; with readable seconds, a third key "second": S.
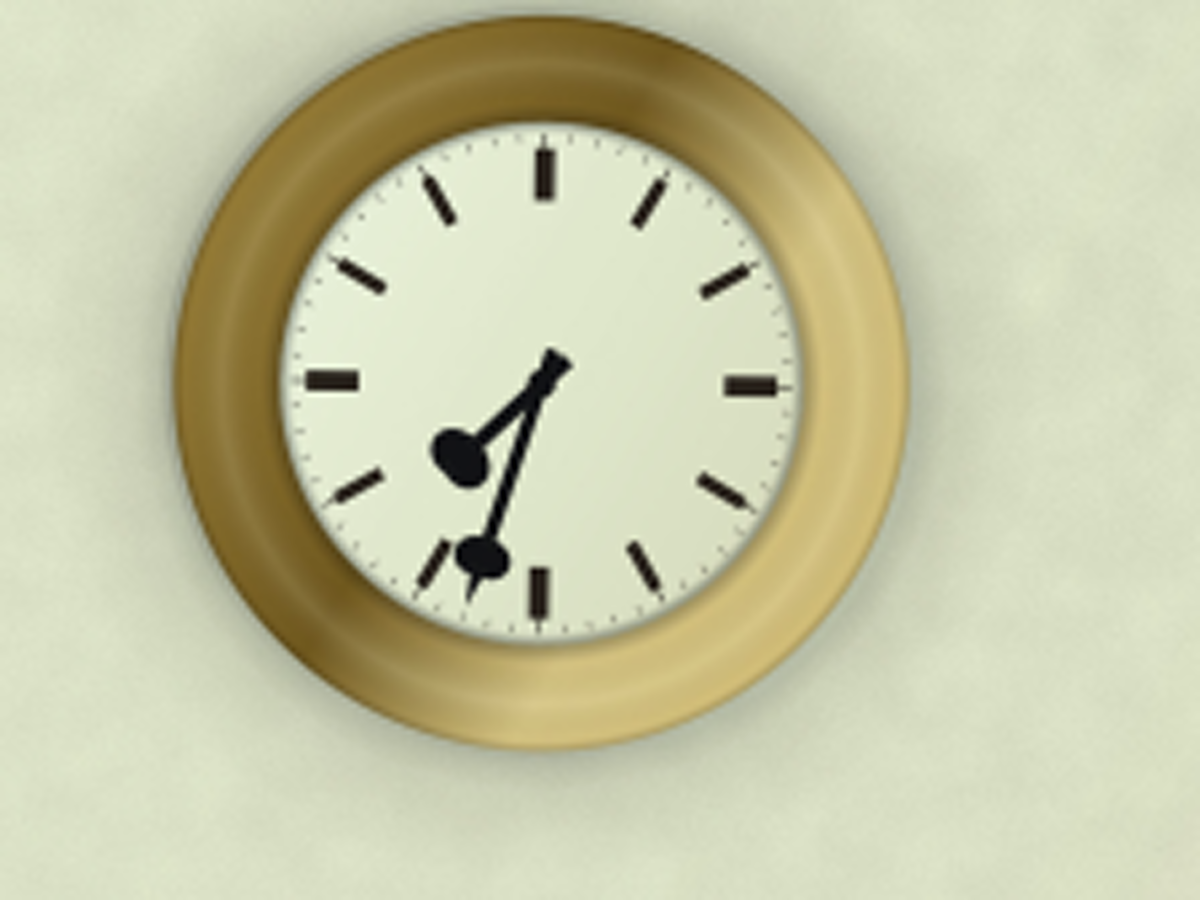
{"hour": 7, "minute": 33}
